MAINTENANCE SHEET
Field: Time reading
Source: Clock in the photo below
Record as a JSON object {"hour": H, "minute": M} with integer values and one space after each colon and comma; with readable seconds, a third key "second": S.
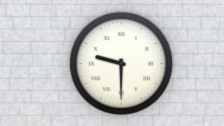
{"hour": 9, "minute": 30}
